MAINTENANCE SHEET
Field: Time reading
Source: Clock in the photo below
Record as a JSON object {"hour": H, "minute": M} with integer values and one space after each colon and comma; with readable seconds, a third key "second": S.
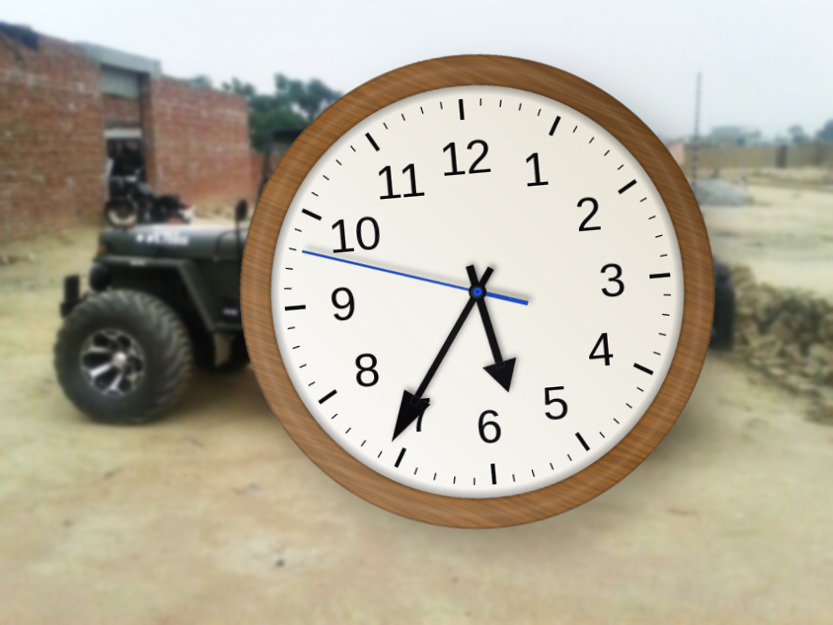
{"hour": 5, "minute": 35, "second": 48}
